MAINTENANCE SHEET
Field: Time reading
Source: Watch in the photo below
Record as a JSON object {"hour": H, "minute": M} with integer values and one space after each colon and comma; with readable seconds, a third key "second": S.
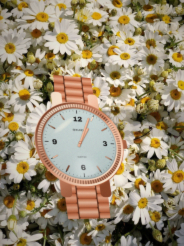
{"hour": 1, "minute": 4}
